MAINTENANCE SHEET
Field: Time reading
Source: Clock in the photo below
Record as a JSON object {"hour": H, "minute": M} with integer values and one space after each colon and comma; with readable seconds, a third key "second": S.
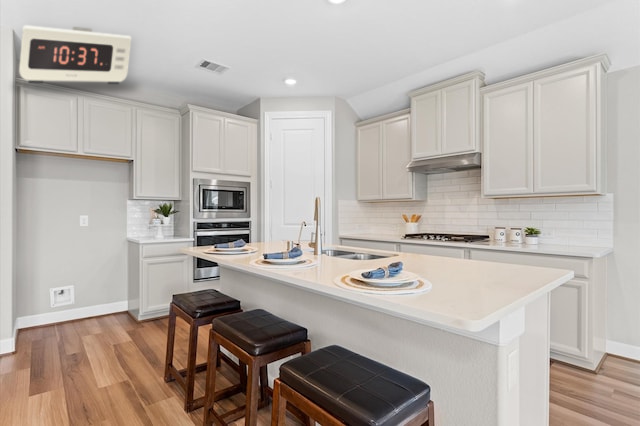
{"hour": 10, "minute": 37}
